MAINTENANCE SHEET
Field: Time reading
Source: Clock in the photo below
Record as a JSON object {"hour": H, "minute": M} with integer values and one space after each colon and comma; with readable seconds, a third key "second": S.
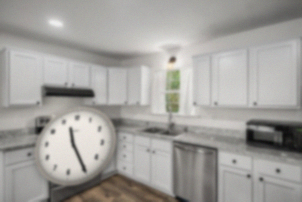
{"hour": 11, "minute": 25}
